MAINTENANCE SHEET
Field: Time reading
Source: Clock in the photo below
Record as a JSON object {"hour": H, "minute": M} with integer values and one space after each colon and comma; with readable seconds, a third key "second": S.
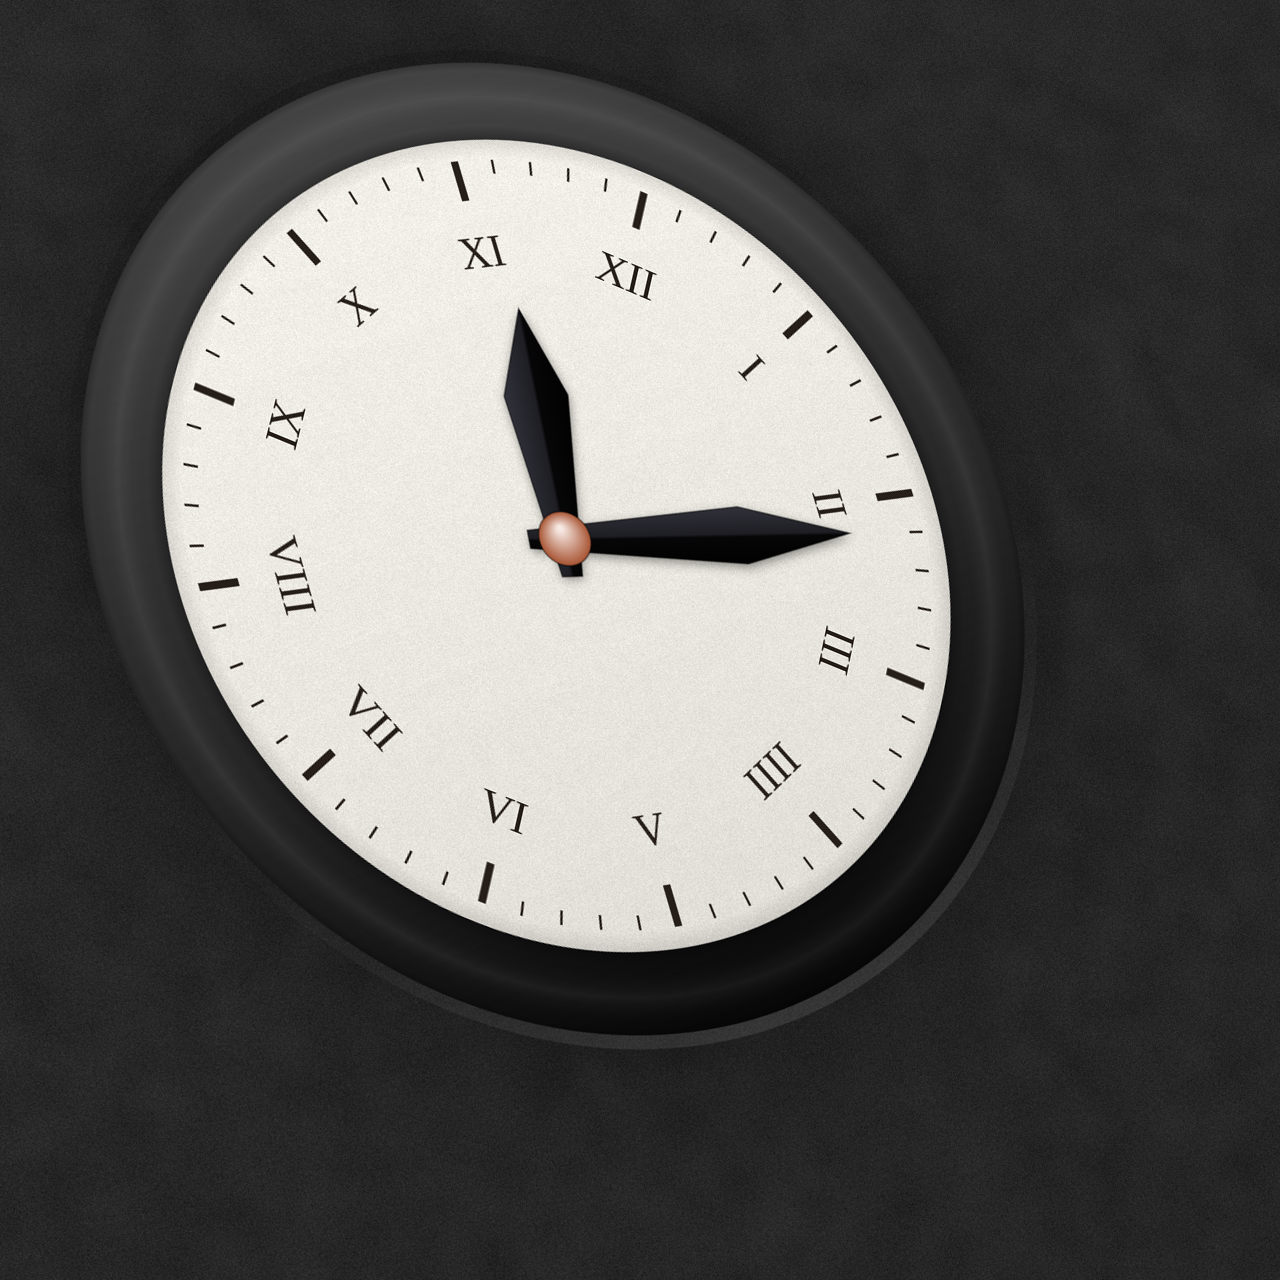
{"hour": 11, "minute": 11}
